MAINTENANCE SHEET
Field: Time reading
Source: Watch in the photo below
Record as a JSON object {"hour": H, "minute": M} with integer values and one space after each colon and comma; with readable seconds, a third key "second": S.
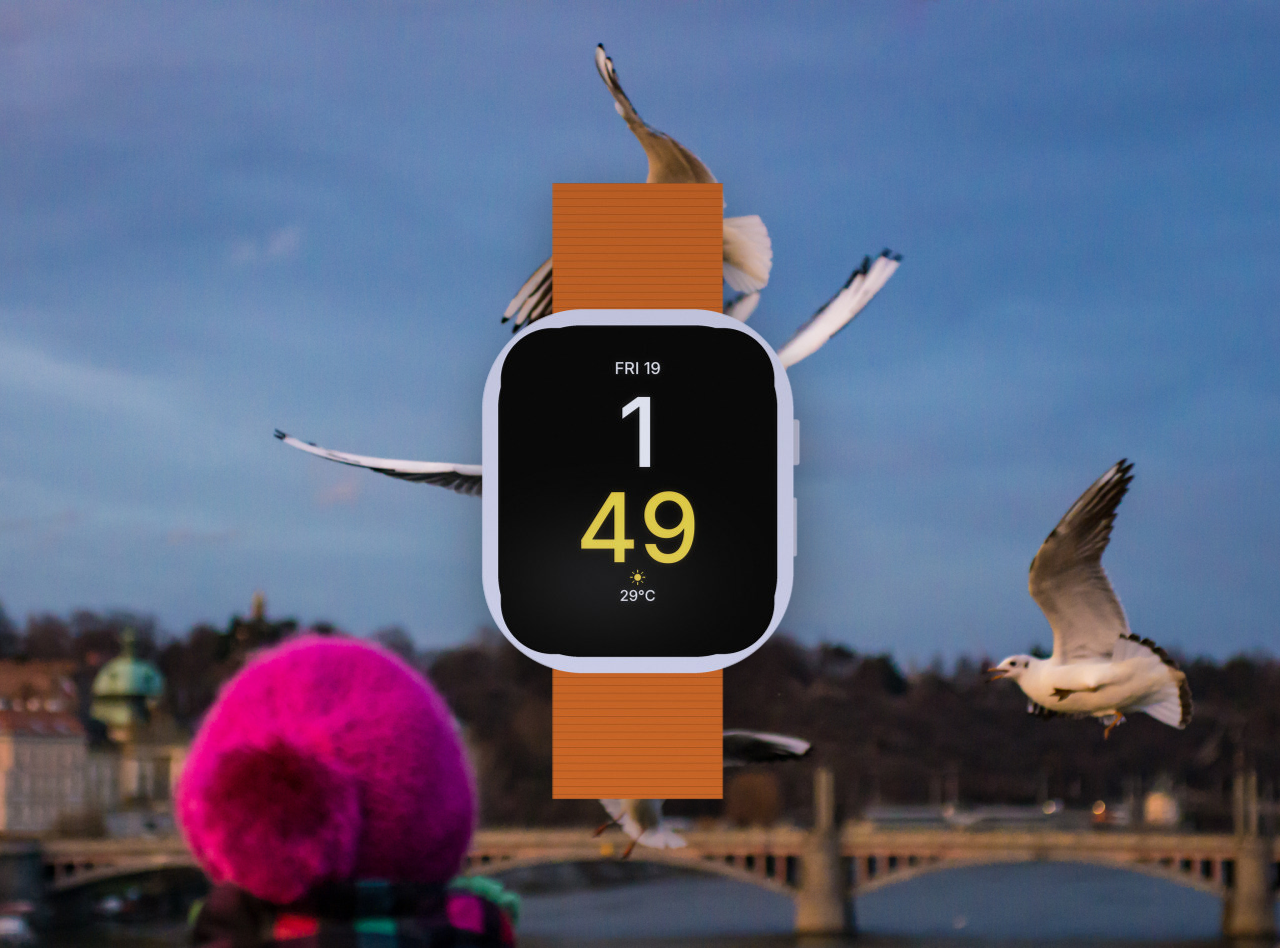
{"hour": 1, "minute": 49}
